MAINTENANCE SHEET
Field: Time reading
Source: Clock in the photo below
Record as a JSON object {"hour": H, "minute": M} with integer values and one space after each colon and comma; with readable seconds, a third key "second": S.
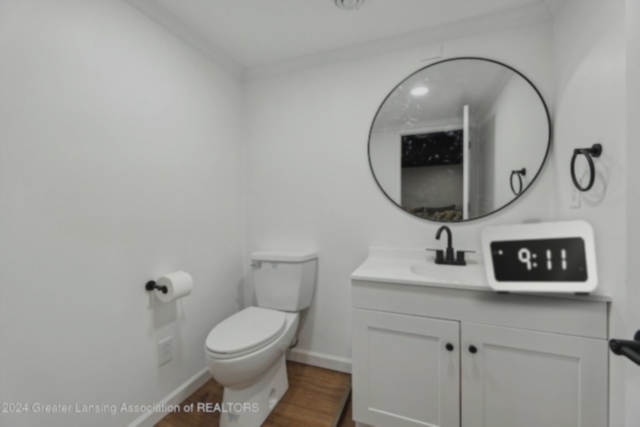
{"hour": 9, "minute": 11}
